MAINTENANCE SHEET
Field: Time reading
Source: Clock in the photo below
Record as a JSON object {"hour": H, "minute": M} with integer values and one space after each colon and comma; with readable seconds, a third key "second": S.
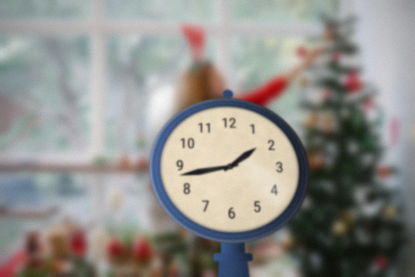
{"hour": 1, "minute": 43}
